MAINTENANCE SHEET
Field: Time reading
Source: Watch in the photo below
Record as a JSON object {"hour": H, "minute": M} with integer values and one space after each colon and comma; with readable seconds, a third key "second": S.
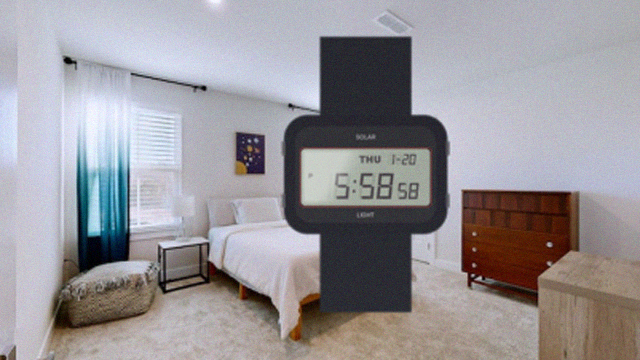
{"hour": 5, "minute": 58, "second": 58}
